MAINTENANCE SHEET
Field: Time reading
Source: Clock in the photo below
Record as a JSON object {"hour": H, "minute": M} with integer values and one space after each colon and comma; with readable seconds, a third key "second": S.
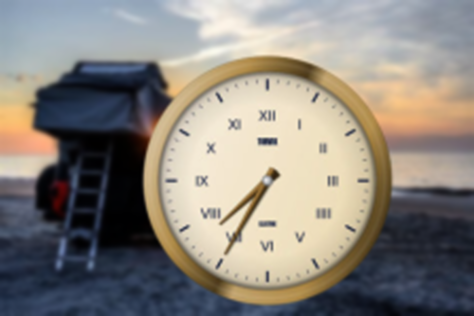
{"hour": 7, "minute": 35}
